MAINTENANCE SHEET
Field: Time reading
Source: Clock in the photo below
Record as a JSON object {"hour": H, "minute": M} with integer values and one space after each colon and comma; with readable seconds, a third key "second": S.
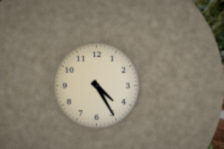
{"hour": 4, "minute": 25}
